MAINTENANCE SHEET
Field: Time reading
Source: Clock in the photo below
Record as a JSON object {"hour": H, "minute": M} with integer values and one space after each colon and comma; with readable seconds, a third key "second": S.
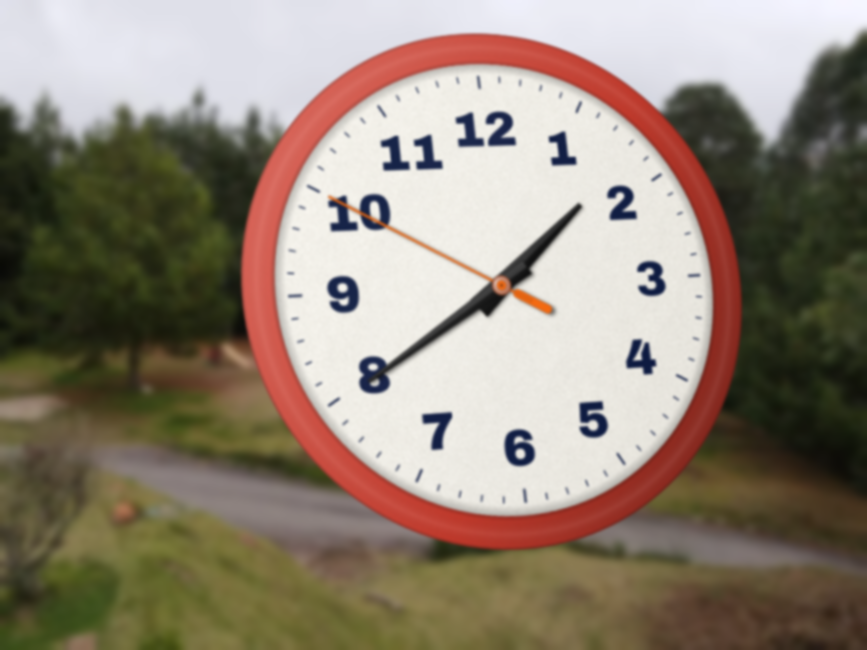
{"hour": 1, "minute": 39, "second": 50}
